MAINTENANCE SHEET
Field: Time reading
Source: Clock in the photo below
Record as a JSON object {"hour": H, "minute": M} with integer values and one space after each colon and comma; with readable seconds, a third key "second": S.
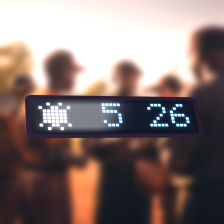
{"hour": 5, "minute": 26}
